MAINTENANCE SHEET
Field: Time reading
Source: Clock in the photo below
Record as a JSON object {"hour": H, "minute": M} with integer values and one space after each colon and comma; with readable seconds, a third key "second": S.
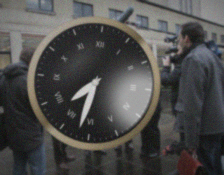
{"hour": 7, "minute": 32}
